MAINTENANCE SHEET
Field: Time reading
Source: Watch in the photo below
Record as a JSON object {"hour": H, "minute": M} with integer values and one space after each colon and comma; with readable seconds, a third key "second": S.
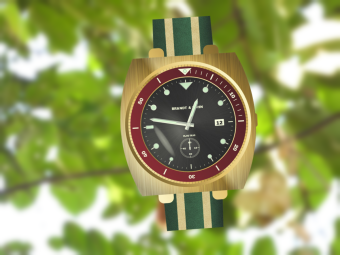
{"hour": 12, "minute": 47}
